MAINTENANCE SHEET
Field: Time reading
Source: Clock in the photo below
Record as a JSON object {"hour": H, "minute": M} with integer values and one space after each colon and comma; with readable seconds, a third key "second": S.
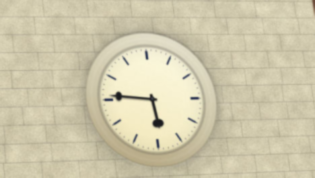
{"hour": 5, "minute": 46}
